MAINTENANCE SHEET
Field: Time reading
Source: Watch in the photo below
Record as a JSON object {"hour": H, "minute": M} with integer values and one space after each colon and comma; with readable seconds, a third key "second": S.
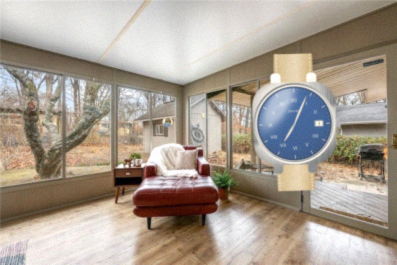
{"hour": 7, "minute": 4}
